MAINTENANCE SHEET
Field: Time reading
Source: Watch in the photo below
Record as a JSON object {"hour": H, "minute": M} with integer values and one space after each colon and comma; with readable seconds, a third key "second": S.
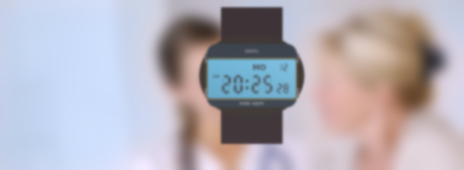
{"hour": 20, "minute": 25}
